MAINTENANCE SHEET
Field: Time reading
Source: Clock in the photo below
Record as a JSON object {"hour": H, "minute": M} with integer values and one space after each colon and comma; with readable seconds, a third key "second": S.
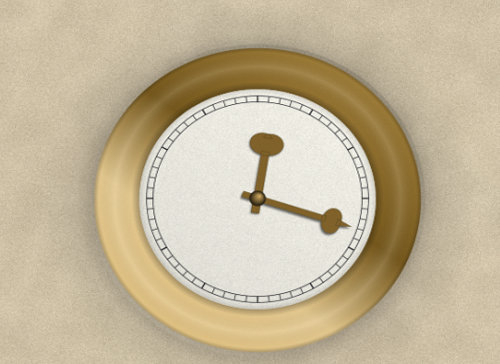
{"hour": 12, "minute": 18}
